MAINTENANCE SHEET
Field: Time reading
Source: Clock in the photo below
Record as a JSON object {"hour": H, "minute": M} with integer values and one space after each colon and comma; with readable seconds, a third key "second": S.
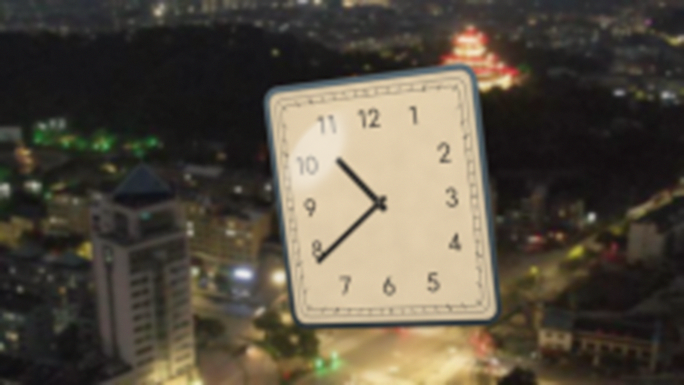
{"hour": 10, "minute": 39}
